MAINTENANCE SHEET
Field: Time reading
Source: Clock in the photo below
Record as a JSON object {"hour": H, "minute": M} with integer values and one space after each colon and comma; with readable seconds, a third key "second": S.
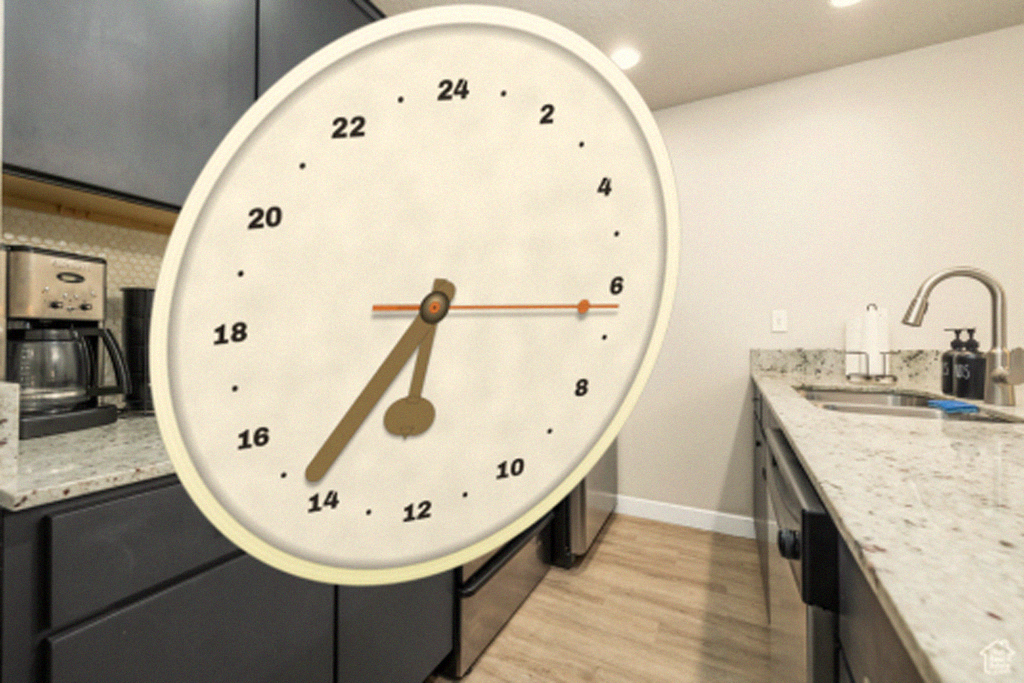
{"hour": 12, "minute": 36, "second": 16}
